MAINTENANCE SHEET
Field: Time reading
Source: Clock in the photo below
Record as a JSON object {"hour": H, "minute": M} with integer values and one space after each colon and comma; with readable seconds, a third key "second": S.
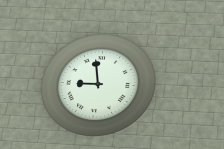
{"hour": 8, "minute": 58}
